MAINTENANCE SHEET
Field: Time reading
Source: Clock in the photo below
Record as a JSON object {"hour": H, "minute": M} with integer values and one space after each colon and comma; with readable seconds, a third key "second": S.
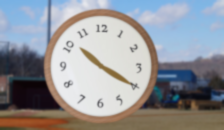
{"hour": 10, "minute": 20}
